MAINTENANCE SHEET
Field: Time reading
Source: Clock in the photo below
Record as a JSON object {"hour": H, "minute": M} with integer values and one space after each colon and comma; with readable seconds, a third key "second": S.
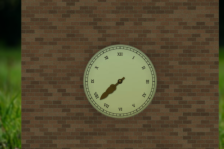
{"hour": 7, "minute": 38}
